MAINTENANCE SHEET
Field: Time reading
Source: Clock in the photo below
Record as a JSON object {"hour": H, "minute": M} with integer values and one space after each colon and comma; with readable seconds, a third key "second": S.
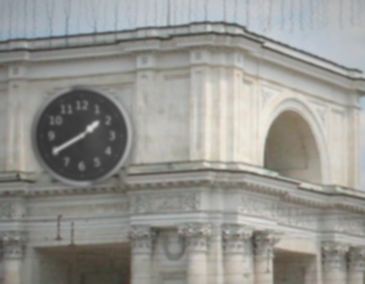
{"hour": 1, "minute": 40}
